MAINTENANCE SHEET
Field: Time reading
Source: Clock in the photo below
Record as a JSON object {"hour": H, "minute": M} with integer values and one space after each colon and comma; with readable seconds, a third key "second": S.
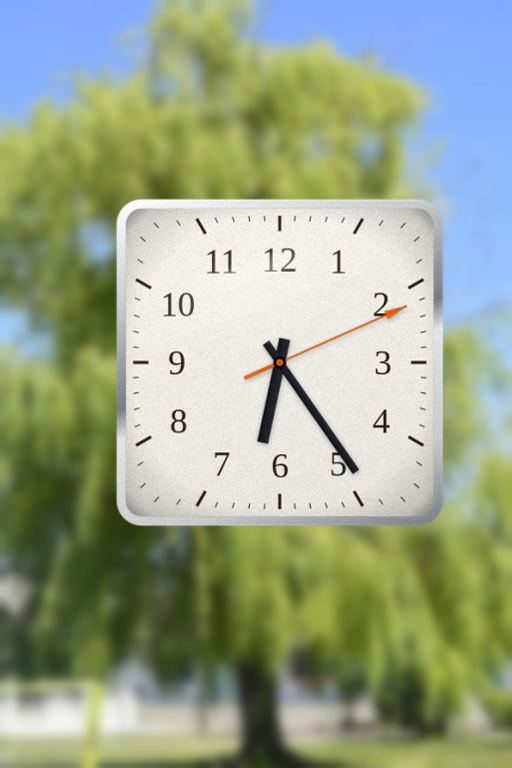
{"hour": 6, "minute": 24, "second": 11}
